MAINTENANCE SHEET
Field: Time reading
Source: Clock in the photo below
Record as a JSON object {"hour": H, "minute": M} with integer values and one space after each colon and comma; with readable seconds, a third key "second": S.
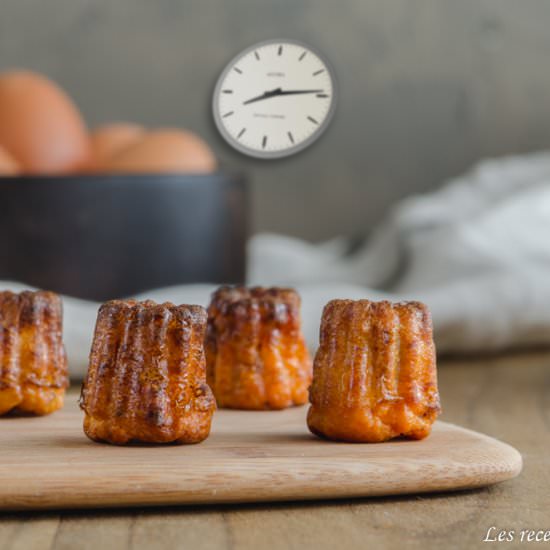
{"hour": 8, "minute": 14}
